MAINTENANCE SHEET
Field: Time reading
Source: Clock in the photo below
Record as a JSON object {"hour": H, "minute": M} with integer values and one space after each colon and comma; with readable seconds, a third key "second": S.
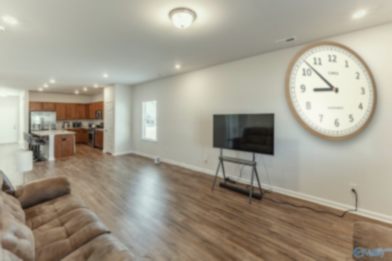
{"hour": 8, "minute": 52}
